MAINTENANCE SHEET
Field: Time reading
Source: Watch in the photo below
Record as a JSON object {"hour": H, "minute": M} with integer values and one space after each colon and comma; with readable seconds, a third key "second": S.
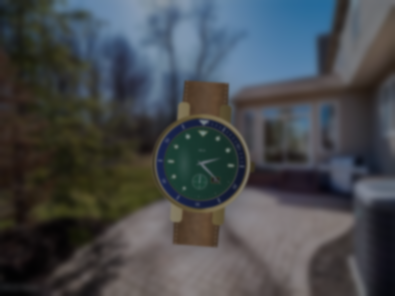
{"hour": 2, "minute": 22}
